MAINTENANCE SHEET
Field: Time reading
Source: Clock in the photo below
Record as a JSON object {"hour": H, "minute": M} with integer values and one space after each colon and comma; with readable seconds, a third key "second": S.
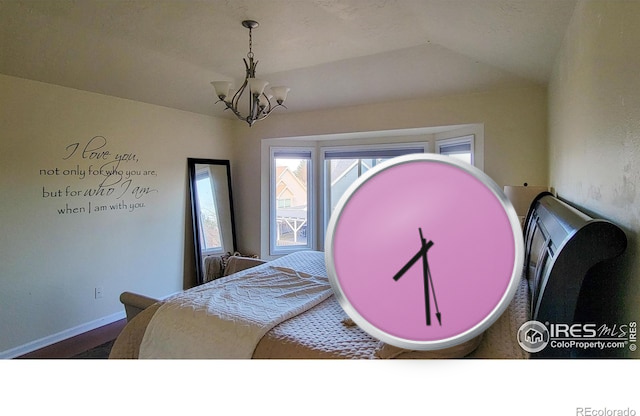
{"hour": 7, "minute": 29, "second": 28}
